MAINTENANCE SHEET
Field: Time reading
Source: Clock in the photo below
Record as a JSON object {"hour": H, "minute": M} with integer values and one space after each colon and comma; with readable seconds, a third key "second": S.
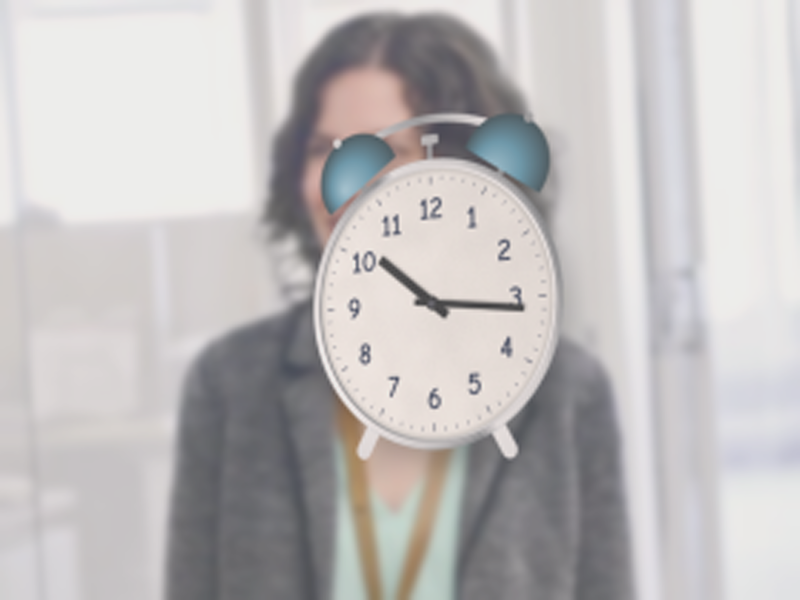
{"hour": 10, "minute": 16}
